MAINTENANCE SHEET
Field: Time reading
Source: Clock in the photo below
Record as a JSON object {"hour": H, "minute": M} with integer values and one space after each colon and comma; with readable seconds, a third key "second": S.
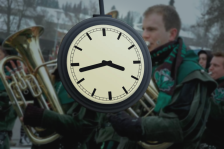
{"hour": 3, "minute": 43}
